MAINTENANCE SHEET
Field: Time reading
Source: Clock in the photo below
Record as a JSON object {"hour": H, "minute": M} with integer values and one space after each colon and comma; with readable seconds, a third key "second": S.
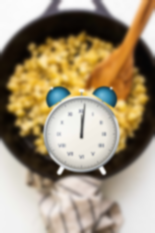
{"hour": 12, "minute": 1}
